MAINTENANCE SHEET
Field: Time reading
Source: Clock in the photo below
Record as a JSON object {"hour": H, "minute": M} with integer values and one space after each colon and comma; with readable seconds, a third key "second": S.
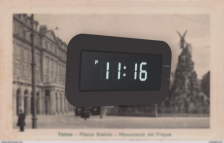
{"hour": 11, "minute": 16}
